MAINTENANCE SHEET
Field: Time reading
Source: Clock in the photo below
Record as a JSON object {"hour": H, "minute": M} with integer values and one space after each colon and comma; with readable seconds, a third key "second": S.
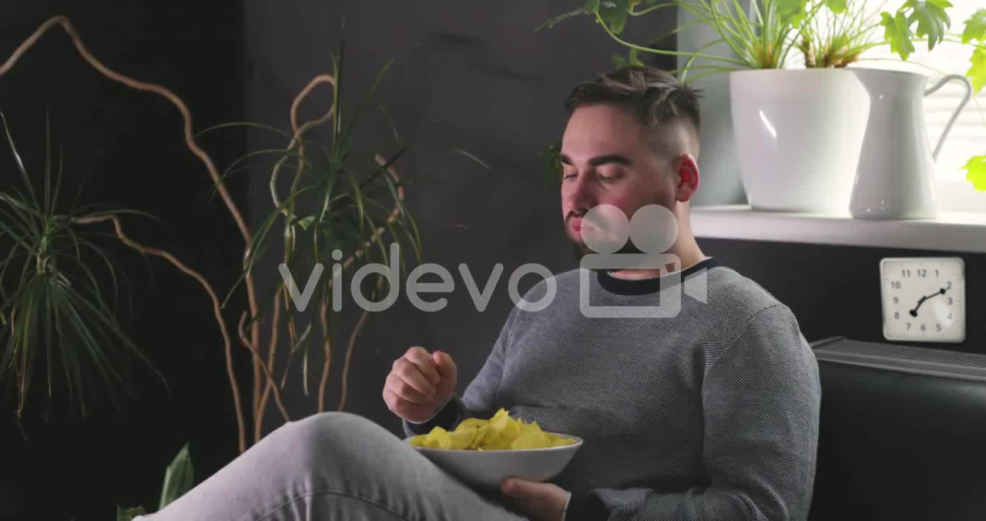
{"hour": 7, "minute": 11}
